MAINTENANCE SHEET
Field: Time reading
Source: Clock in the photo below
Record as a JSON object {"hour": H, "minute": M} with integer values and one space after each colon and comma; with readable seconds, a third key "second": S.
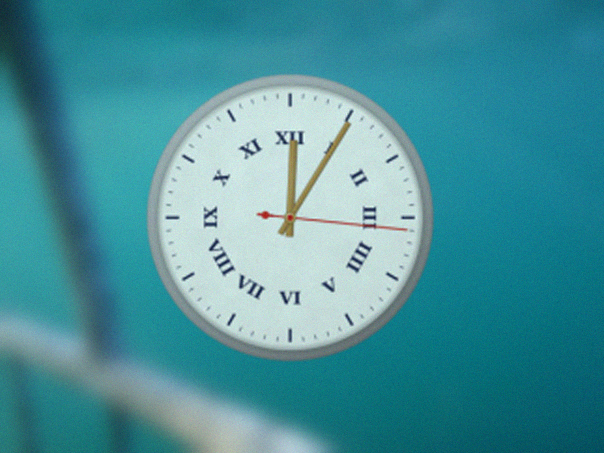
{"hour": 12, "minute": 5, "second": 16}
